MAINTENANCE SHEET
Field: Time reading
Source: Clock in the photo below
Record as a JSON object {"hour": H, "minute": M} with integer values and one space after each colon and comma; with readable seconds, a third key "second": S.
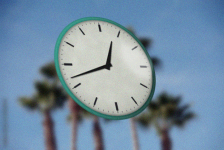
{"hour": 12, "minute": 42}
